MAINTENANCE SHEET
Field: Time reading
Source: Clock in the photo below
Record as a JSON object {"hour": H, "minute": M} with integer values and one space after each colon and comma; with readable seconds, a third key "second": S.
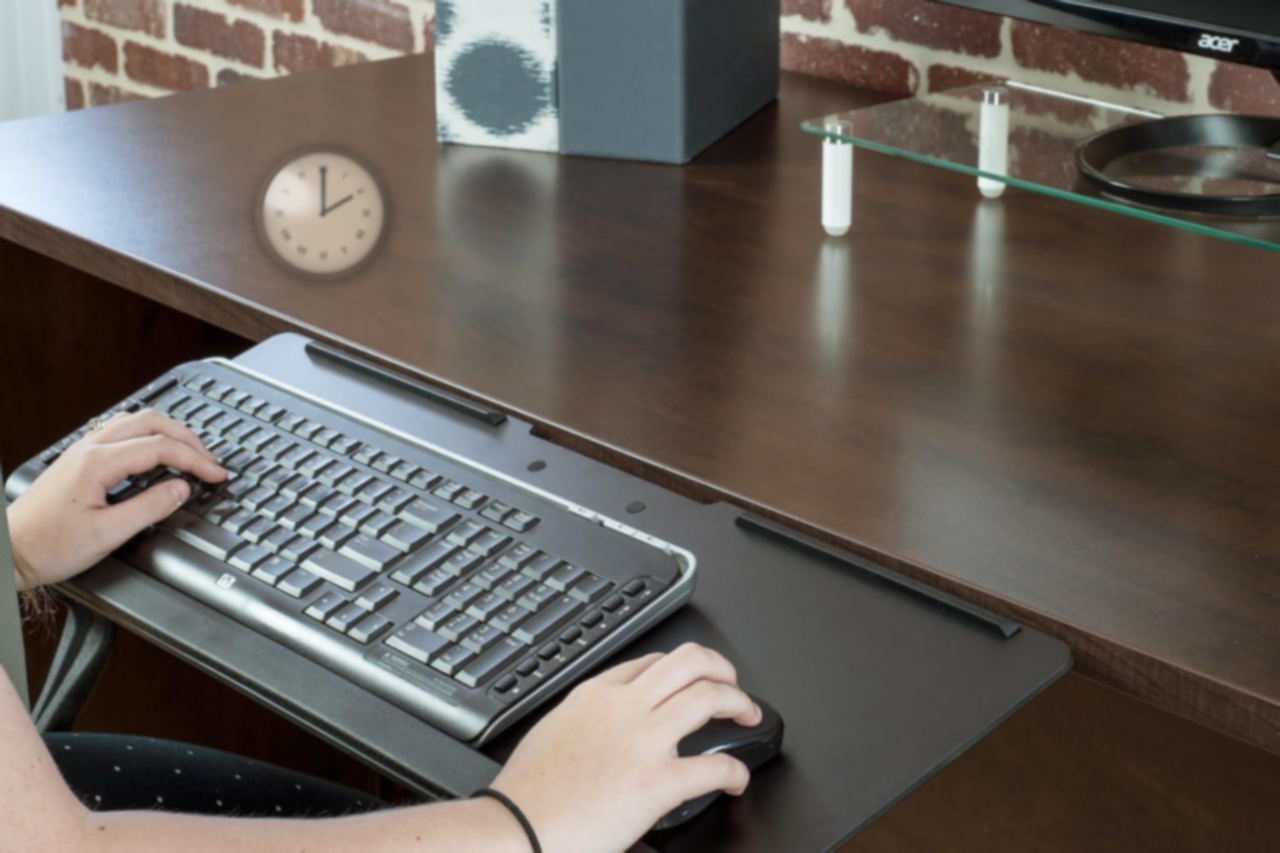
{"hour": 2, "minute": 0}
